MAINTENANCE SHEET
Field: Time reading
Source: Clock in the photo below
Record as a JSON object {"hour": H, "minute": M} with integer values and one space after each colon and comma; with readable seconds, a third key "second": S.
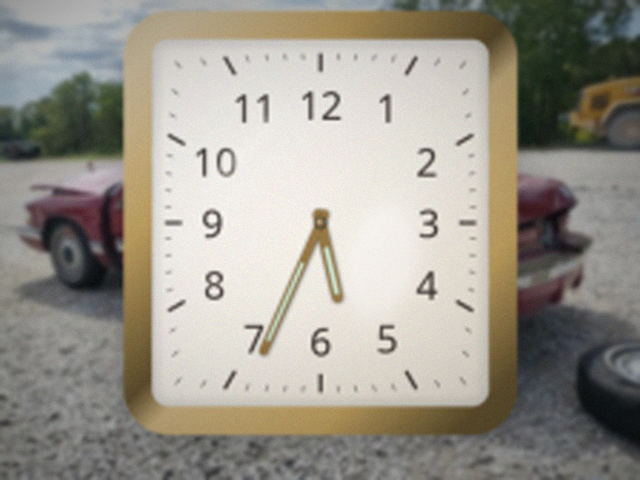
{"hour": 5, "minute": 34}
